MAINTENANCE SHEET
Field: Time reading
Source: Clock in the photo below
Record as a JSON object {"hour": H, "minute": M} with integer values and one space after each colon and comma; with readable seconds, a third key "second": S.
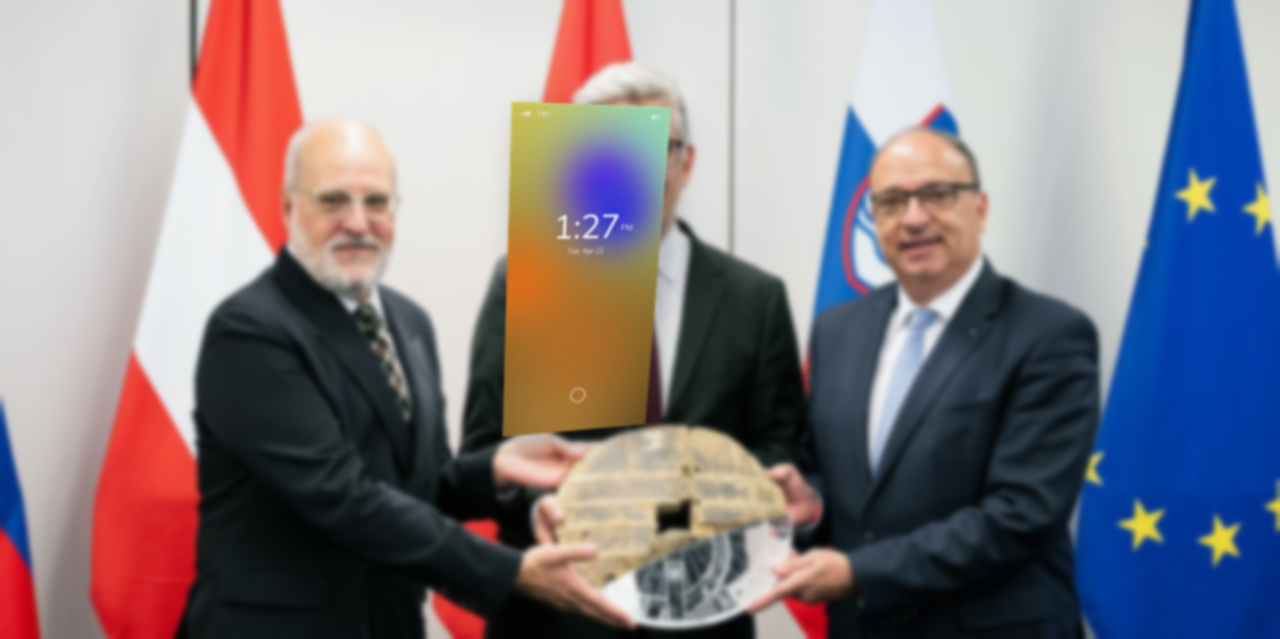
{"hour": 1, "minute": 27}
